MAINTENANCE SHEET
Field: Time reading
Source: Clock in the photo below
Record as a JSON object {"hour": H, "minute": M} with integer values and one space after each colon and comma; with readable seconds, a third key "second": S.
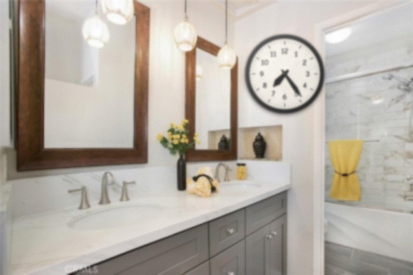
{"hour": 7, "minute": 24}
